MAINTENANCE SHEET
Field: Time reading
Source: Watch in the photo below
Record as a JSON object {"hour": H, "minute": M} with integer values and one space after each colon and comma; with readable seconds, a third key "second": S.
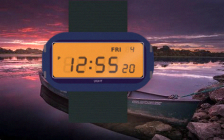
{"hour": 12, "minute": 55, "second": 20}
